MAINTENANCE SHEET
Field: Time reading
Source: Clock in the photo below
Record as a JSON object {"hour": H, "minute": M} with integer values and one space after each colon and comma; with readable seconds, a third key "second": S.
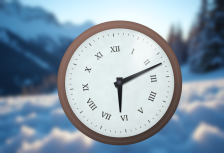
{"hour": 6, "minute": 12}
